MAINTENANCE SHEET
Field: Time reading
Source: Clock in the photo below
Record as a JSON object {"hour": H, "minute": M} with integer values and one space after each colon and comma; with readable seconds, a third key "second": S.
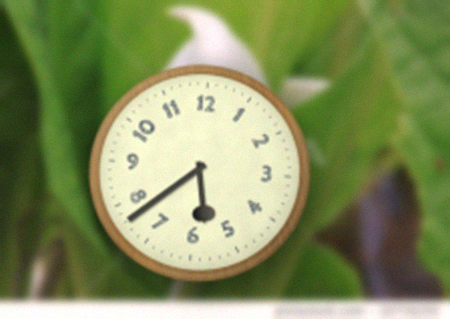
{"hour": 5, "minute": 38}
